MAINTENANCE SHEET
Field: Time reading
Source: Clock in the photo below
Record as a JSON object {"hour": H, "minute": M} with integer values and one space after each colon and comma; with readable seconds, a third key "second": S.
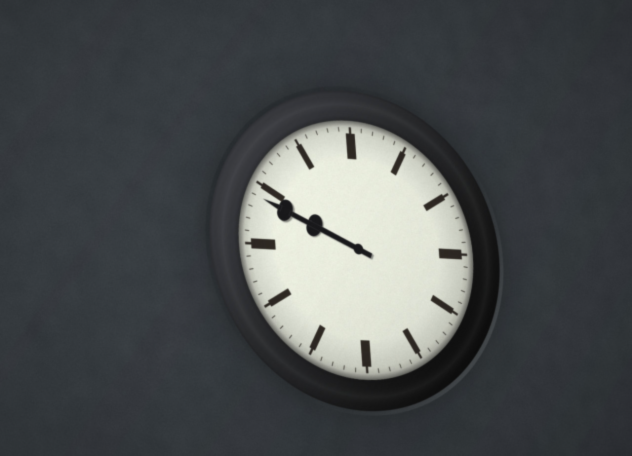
{"hour": 9, "minute": 49}
